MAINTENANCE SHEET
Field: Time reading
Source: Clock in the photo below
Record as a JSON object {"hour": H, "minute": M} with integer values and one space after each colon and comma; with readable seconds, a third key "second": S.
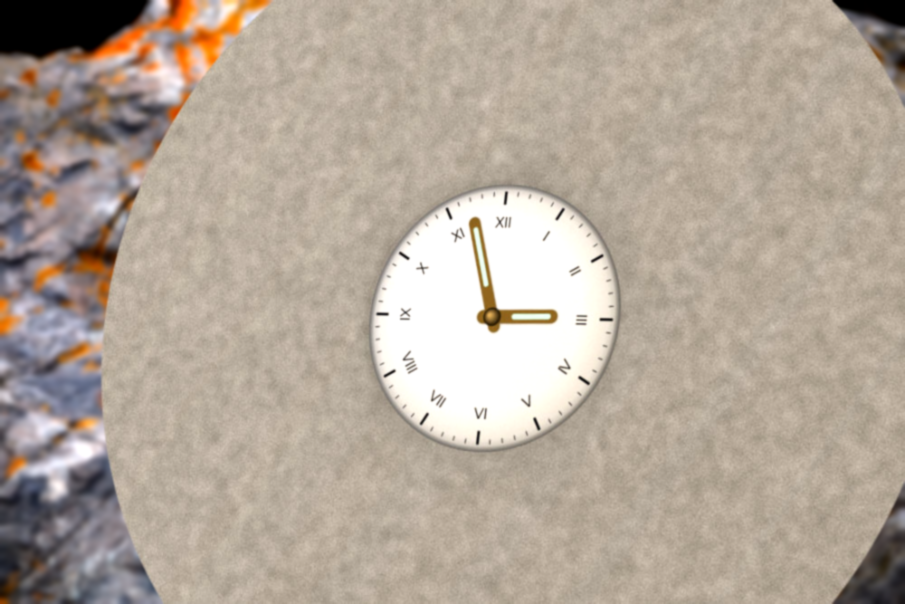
{"hour": 2, "minute": 57}
